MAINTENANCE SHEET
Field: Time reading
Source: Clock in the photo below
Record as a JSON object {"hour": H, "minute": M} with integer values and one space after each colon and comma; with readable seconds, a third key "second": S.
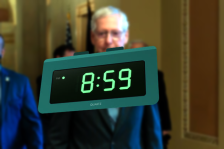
{"hour": 8, "minute": 59}
